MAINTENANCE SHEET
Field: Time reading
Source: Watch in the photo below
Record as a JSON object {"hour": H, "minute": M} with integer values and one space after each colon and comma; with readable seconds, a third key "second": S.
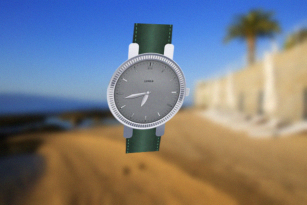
{"hour": 6, "minute": 43}
